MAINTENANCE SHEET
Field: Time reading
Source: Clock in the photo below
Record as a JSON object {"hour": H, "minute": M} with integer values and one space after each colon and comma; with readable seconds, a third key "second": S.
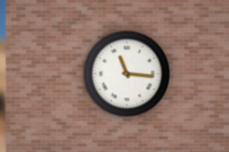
{"hour": 11, "minute": 16}
